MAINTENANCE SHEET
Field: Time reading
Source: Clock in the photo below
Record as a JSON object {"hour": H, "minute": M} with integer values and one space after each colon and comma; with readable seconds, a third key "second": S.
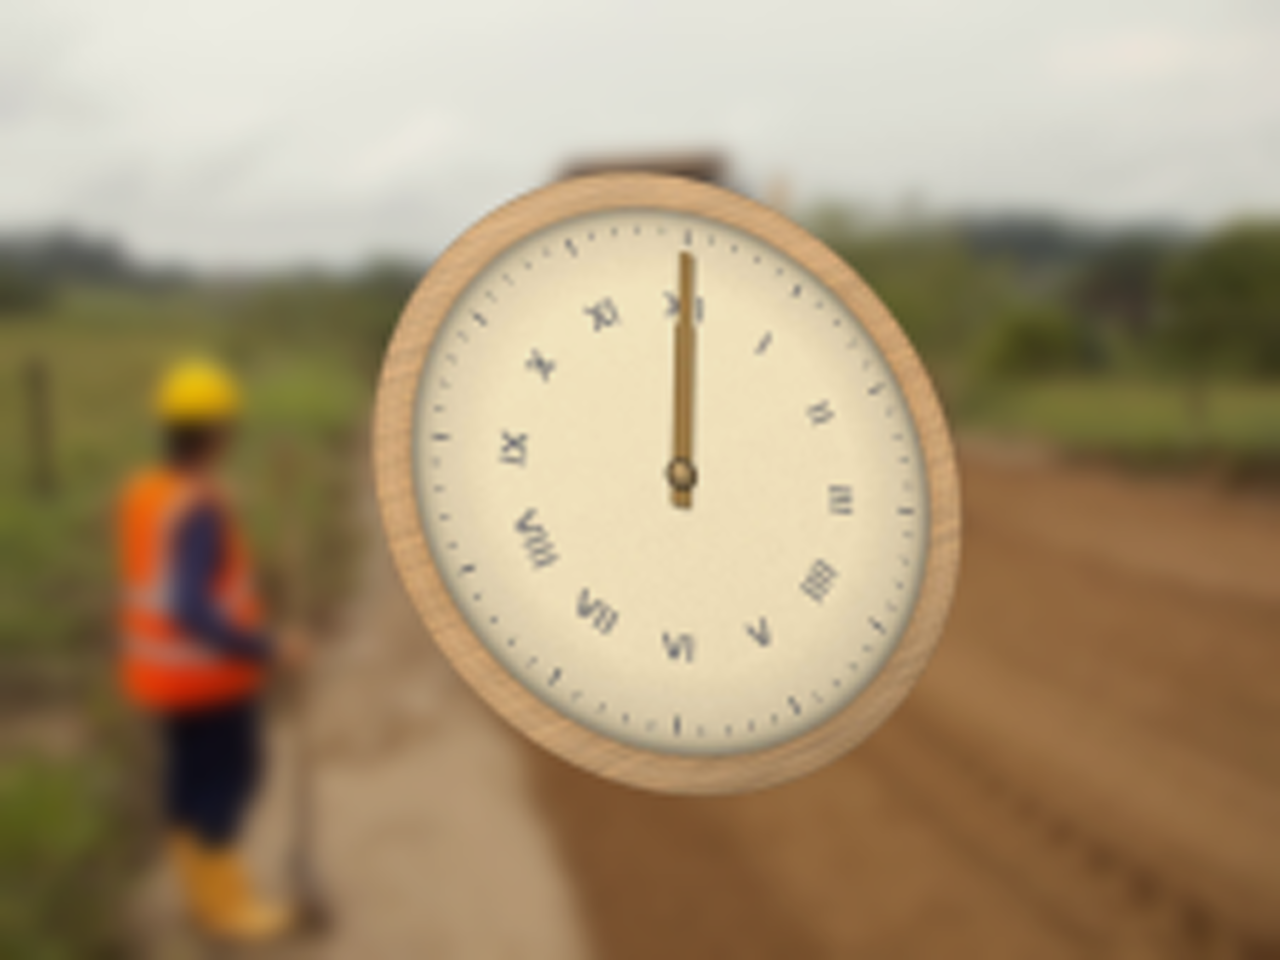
{"hour": 12, "minute": 0}
